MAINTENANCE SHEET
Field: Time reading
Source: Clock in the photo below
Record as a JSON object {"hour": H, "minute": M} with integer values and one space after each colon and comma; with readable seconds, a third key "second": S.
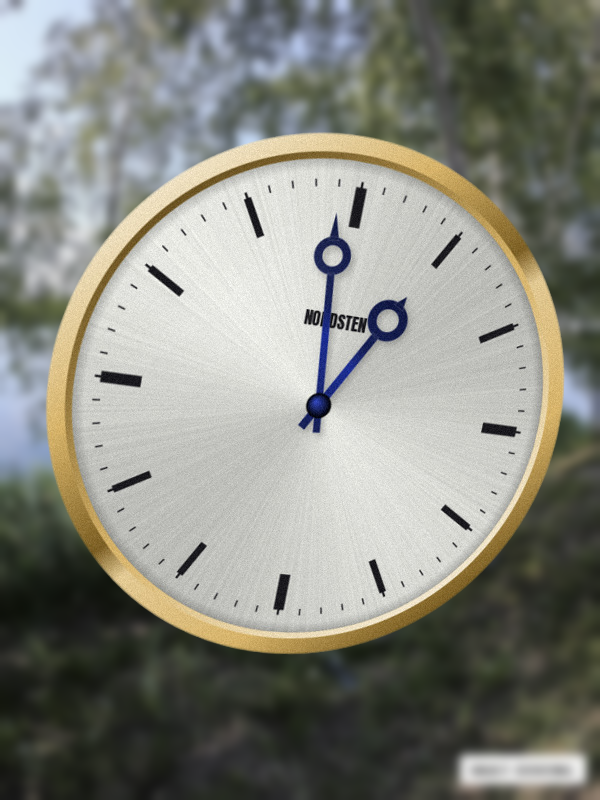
{"hour": 12, "minute": 59}
